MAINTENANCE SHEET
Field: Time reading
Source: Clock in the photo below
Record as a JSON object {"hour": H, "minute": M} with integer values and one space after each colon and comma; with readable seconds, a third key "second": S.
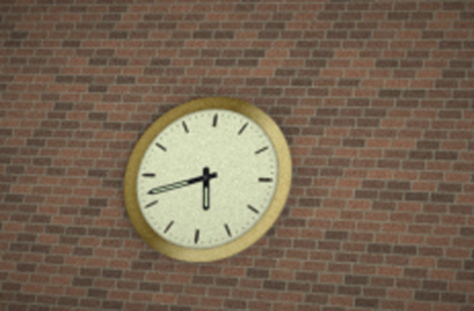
{"hour": 5, "minute": 42}
